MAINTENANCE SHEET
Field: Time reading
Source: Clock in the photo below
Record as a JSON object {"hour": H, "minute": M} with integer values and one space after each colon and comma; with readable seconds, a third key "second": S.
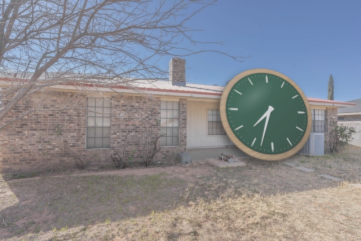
{"hour": 7, "minute": 33}
